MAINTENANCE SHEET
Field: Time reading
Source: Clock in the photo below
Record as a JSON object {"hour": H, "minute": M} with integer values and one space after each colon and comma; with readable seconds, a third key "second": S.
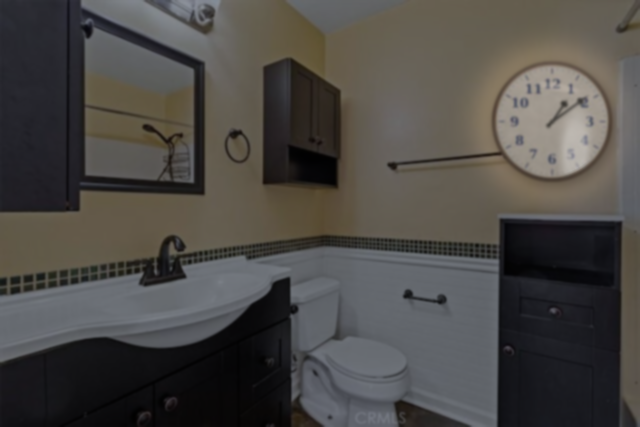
{"hour": 1, "minute": 9}
